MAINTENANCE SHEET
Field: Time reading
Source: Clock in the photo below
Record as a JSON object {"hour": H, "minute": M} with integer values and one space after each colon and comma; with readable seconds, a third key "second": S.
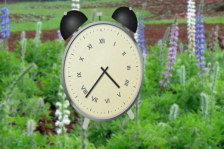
{"hour": 4, "minute": 38}
